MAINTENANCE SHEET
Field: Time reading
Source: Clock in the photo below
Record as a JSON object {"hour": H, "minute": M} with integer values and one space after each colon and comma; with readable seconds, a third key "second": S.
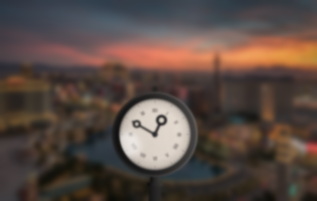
{"hour": 12, "minute": 50}
